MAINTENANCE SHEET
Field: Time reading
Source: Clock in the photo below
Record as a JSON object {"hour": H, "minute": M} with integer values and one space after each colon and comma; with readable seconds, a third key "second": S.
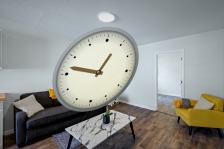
{"hour": 12, "minute": 47}
